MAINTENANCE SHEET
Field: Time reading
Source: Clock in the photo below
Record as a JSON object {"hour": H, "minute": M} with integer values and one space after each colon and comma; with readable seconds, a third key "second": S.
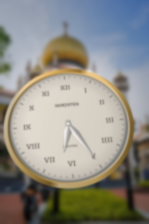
{"hour": 6, "minute": 25}
